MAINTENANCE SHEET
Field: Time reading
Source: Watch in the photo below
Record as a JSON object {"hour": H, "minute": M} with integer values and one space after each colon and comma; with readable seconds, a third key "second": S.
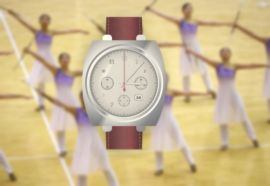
{"hour": 3, "minute": 7}
